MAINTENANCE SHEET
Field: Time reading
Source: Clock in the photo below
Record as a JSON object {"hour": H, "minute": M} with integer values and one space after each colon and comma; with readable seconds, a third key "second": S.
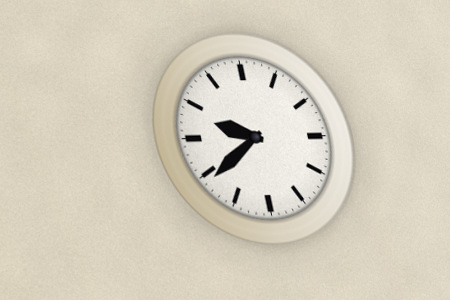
{"hour": 9, "minute": 39}
